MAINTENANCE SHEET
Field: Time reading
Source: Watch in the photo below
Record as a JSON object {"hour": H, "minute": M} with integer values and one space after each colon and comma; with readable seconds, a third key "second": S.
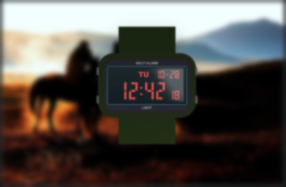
{"hour": 12, "minute": 42}
